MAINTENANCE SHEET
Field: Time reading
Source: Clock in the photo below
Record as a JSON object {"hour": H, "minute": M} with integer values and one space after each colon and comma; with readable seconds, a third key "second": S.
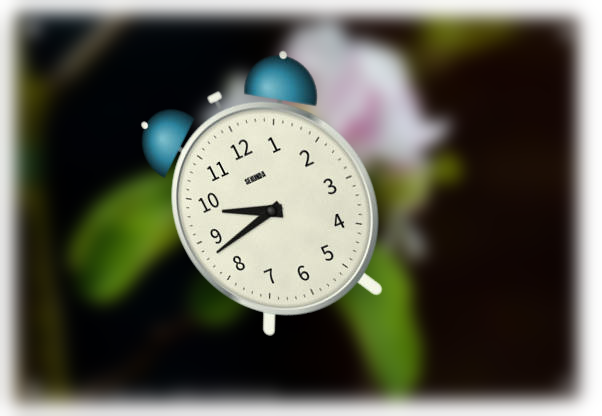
{"hour": 9, "minute": 43}
